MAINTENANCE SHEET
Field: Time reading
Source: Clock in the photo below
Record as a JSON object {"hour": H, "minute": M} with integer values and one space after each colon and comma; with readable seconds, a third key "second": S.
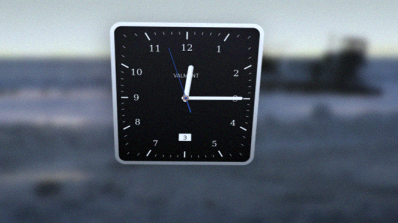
{"hour": 12, "minute": 14, "second": 57}
